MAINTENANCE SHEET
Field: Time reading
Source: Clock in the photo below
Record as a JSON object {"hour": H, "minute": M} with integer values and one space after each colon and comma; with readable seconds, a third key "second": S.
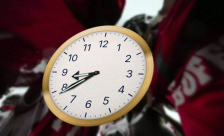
{"hour": 8, "minute": 39}
